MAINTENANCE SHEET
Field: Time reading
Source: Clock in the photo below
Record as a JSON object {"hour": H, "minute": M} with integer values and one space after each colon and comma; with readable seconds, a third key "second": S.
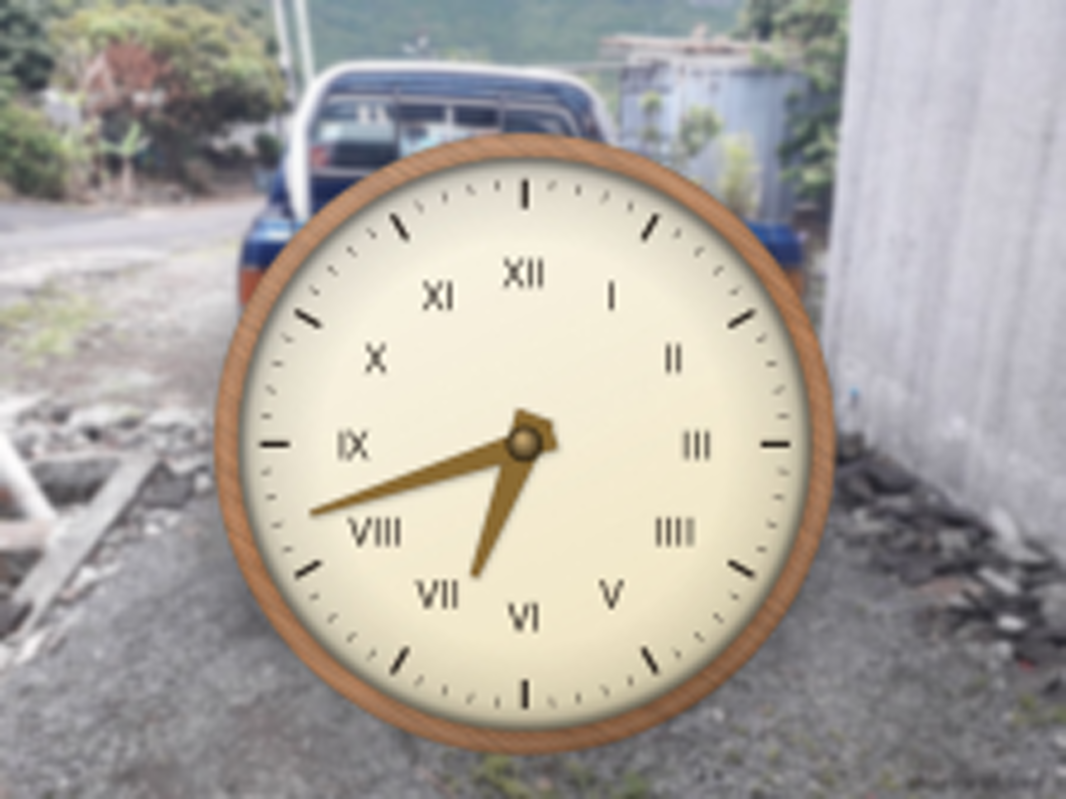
{"hour": 6, "minute": 42}
